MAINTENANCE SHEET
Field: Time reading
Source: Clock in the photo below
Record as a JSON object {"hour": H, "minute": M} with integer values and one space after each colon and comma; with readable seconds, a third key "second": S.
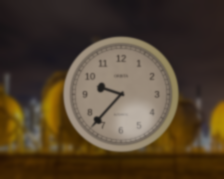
{"hour": 9, "minute": 37}
